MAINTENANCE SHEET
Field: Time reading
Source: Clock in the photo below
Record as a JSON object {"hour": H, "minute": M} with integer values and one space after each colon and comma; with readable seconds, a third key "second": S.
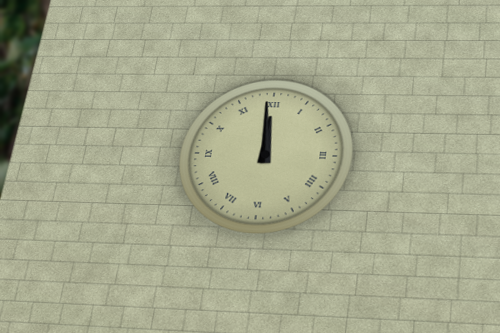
{"hour": 11, "minute": 59}
